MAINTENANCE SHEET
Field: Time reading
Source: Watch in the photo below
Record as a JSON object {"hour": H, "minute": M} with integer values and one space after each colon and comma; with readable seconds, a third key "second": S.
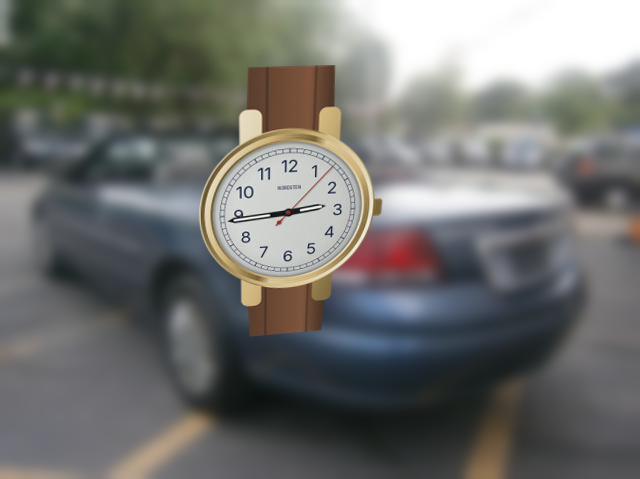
{"hour": 2, "minute": 44, "second": 7}
